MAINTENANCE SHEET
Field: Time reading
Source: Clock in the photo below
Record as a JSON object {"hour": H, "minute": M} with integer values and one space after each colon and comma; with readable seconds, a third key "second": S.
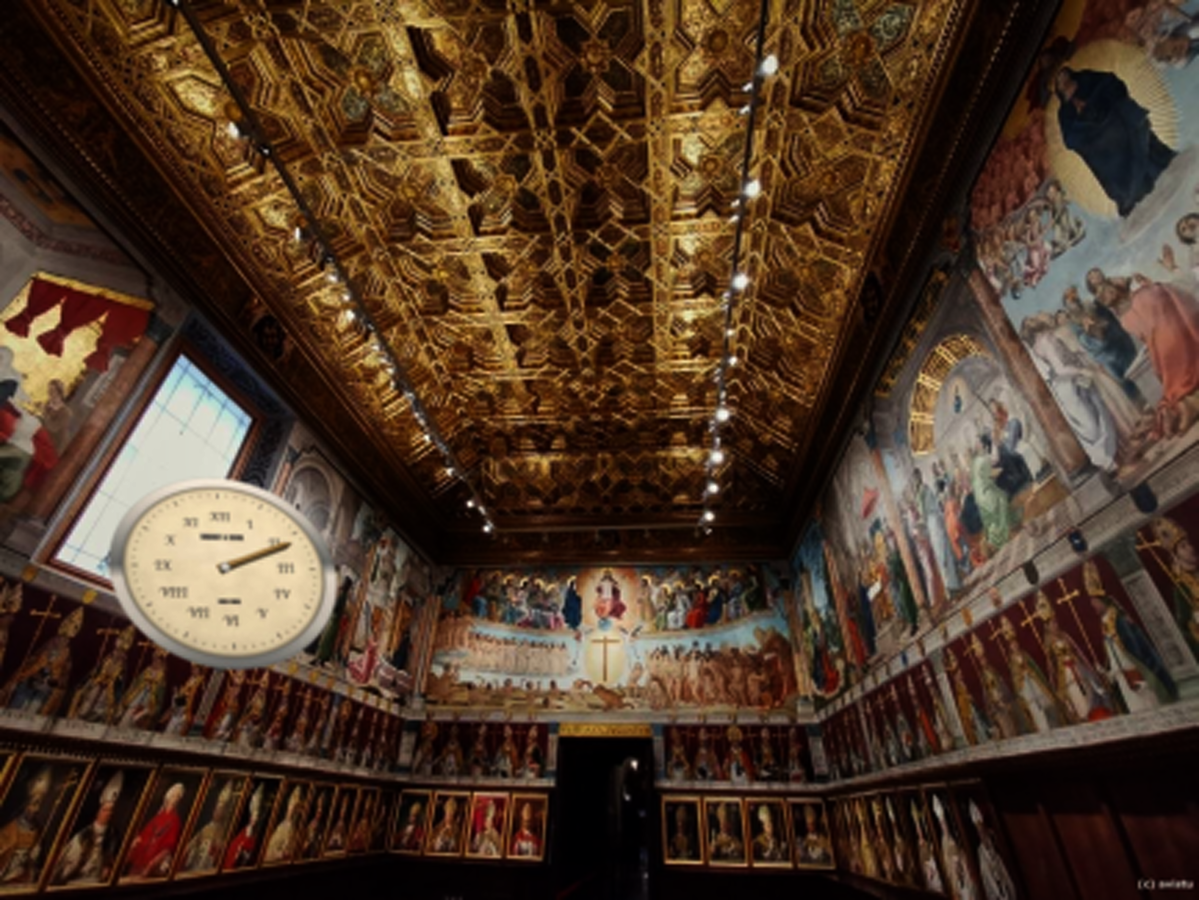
{"hour": 2, "minute": 11}
